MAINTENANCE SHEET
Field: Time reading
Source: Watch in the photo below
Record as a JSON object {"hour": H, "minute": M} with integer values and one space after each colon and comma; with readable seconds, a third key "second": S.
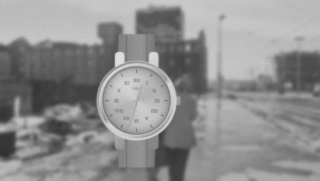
{"hour": 12, "minute": 33}
